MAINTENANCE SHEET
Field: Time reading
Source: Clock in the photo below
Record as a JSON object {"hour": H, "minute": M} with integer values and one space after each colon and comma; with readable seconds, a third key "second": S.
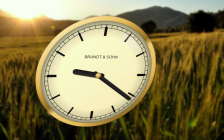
{"hour": 9, "minute": 21}
